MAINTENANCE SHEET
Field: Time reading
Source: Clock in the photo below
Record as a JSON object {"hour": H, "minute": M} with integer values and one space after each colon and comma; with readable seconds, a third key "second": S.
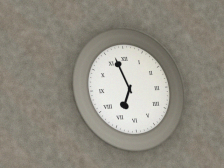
{"hour": 6, "minute": 57}
